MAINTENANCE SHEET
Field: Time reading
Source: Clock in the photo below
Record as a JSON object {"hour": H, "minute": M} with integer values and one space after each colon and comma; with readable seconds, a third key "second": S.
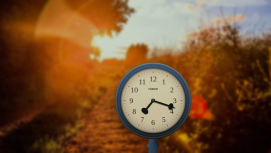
{"hour": 7, "minute": 18}
